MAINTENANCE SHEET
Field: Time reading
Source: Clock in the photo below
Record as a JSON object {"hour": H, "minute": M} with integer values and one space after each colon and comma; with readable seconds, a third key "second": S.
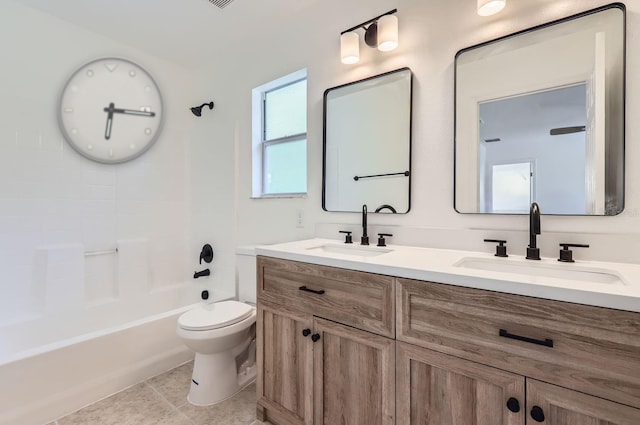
{"hour": 6, "minute": 16}
